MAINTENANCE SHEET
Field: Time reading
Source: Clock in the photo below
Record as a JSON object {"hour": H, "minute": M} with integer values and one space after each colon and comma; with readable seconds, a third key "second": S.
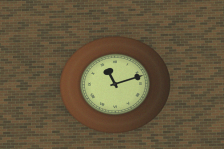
{"hour": 11, "minute": 12}
